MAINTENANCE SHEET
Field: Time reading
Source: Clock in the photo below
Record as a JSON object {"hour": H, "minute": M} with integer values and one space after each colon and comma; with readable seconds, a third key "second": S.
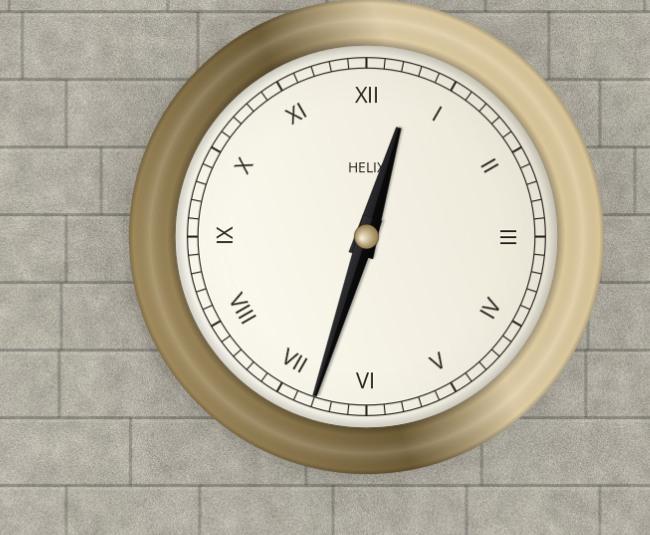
{"hour": 12, "minute": 33}
